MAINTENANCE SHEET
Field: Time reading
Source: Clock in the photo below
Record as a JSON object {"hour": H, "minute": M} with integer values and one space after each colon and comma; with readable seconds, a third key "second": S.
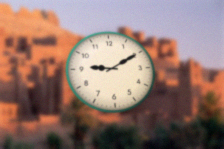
{"hour": 9, "minute": 10}
